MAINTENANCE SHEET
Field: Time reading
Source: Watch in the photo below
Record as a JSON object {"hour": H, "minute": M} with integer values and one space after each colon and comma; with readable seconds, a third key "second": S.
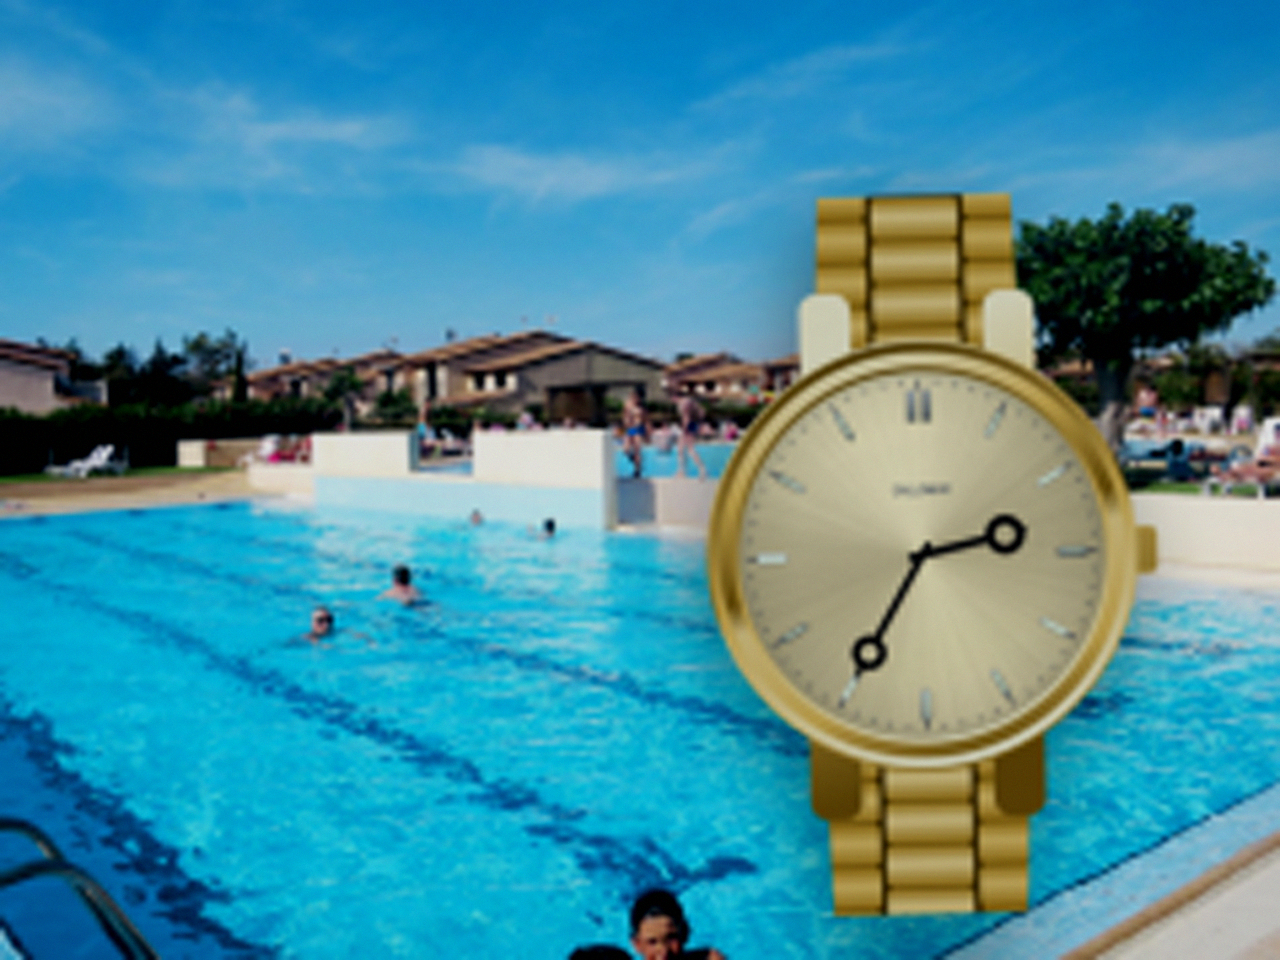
{"hour": 2, "minute": 35}
